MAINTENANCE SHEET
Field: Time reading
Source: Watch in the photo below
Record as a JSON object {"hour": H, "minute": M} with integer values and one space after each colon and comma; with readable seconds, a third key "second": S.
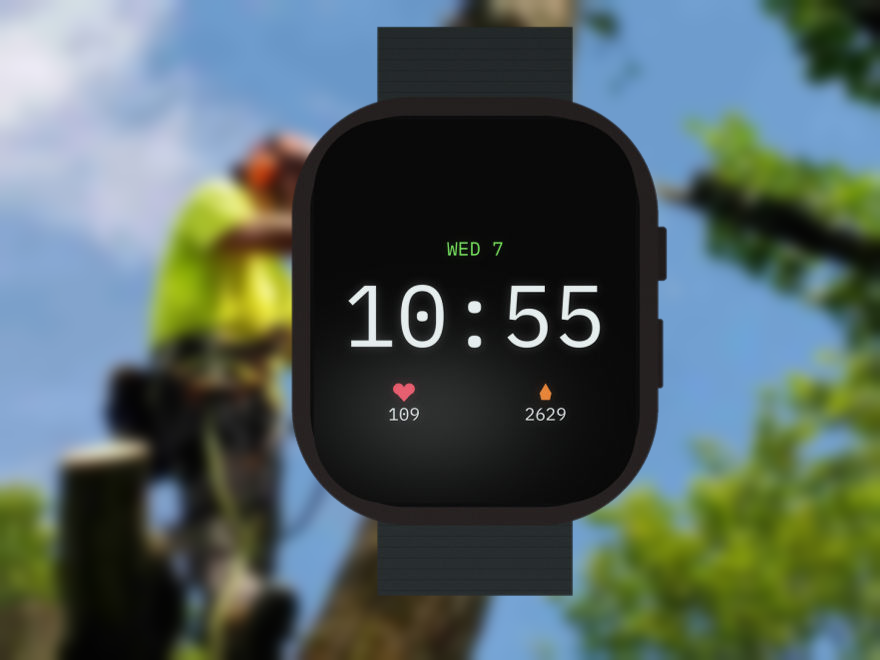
{"hour": 10, "minute": 55}
